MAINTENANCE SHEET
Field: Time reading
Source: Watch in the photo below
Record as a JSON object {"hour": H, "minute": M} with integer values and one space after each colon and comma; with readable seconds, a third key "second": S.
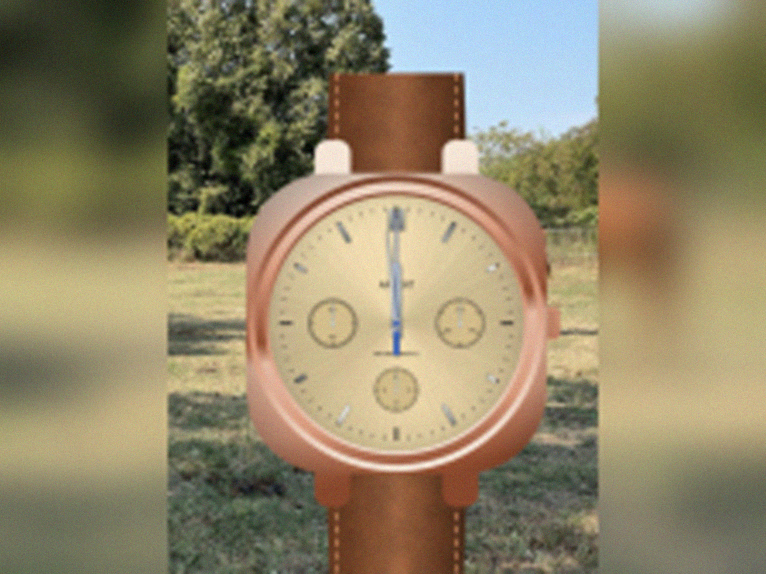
{"hour": 11, "minute": 59}
